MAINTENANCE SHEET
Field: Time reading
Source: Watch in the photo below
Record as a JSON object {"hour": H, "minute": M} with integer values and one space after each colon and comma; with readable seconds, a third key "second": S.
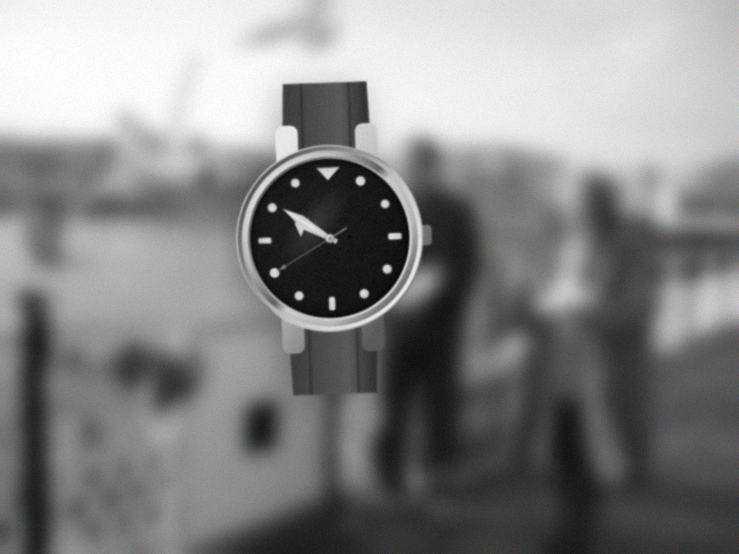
{"hour": 9, "minute": 50, "second": 40}
